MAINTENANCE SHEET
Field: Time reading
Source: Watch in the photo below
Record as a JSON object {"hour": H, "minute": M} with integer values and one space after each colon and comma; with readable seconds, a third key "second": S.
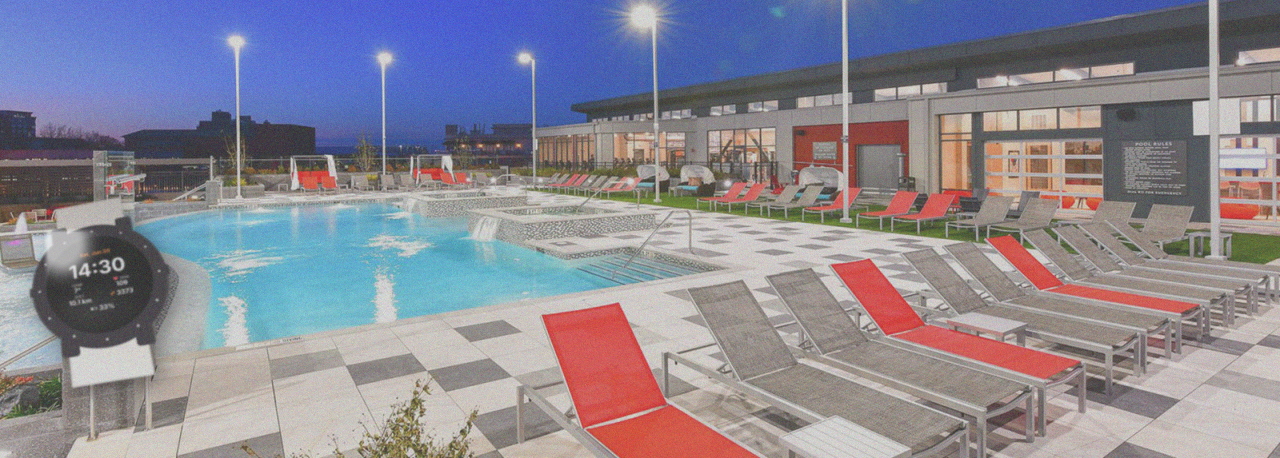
{"hour": 14, "minute": 30}
